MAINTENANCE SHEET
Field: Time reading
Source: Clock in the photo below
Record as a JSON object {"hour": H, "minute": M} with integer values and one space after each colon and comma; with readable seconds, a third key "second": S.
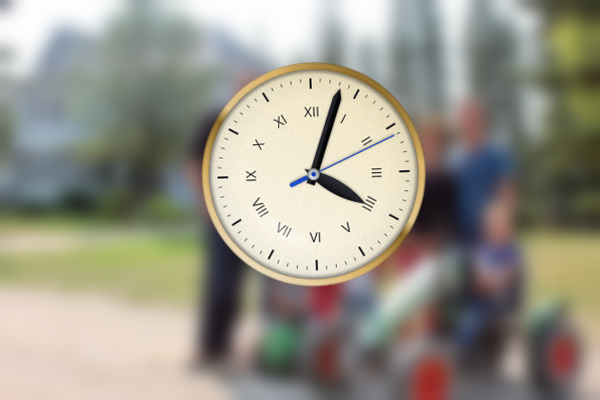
{"hour": 4, "minute": 3, "second": 11}
